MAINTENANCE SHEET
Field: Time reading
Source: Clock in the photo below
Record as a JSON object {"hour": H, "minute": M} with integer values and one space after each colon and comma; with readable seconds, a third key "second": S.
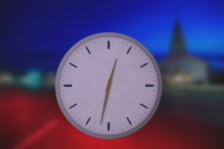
{"hour": 12, "minute": 32}
